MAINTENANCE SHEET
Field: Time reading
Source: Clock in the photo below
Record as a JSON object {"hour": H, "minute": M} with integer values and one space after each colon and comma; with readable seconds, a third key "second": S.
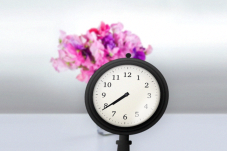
{"hour": 7, "minute": 39}
